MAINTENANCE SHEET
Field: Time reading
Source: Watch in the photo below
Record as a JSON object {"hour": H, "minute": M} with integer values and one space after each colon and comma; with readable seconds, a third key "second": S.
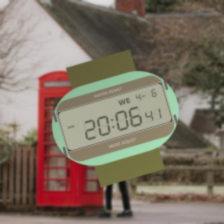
{"hour": 20, "minute": 6, "second": 41}
